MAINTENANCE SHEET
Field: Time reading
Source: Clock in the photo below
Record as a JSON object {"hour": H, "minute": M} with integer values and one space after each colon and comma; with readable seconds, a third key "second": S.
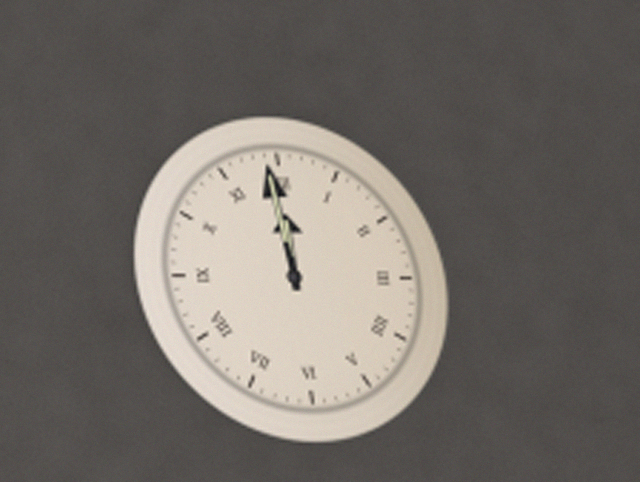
{"hour": 11, "minute": 59}
